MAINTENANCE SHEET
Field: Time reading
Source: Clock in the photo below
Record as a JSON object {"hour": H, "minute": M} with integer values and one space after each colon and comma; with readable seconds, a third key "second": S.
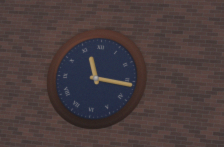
{"hour": 11, "minute": 16}
